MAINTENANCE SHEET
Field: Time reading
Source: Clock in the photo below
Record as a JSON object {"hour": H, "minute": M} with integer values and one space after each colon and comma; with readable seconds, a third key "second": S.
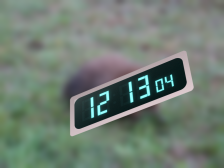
{"hour": 12, "minute": 13, "second": 4}
